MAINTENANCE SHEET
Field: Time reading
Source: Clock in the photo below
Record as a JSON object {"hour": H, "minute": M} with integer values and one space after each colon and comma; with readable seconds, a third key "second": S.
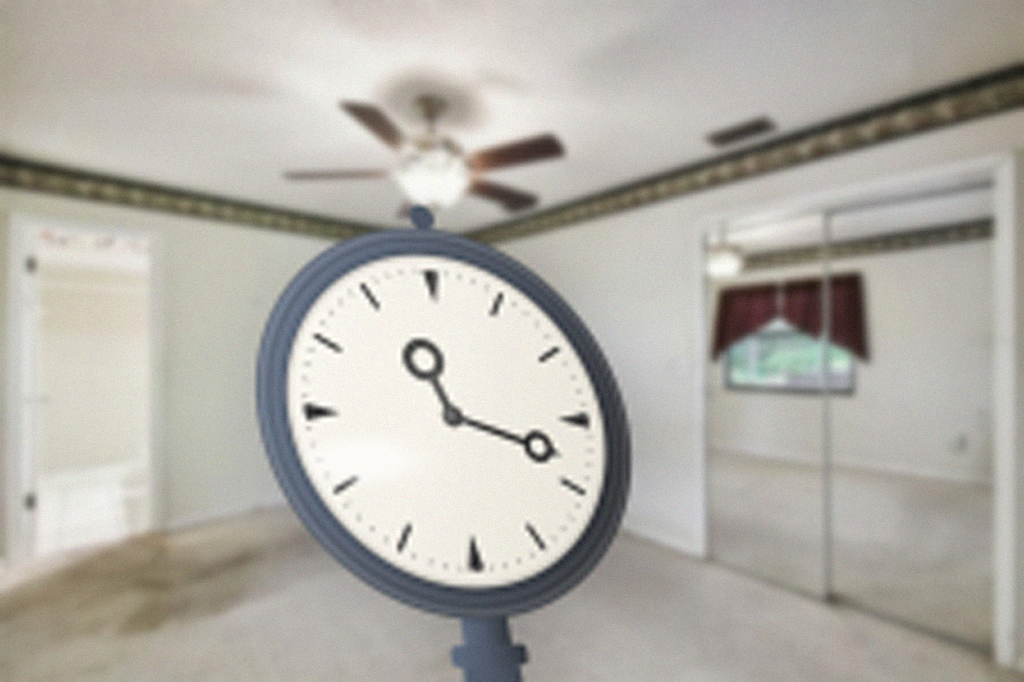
{"hour": 11, "minute": 18}
